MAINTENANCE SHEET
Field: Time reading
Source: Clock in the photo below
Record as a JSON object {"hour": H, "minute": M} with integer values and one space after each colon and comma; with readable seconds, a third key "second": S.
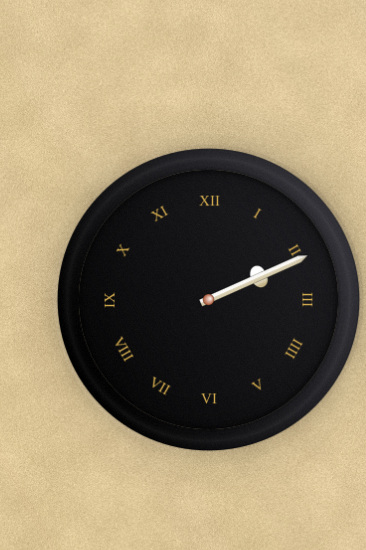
{"hour": 2, "minute": 11}
